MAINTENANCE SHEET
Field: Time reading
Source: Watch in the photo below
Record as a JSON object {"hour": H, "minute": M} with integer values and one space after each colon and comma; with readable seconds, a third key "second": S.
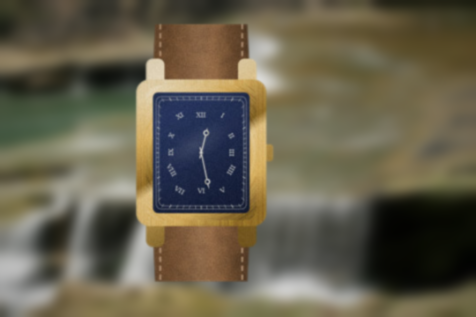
{"hour": 12, "minute": 28}
